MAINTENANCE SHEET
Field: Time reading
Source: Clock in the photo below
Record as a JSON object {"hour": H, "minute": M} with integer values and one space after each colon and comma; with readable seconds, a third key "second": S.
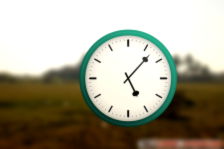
{"hour": 5, "minute": 7}
